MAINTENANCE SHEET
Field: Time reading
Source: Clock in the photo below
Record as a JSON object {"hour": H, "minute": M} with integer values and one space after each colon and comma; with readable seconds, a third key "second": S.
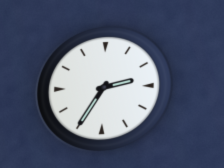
{"hour": 2, "minute": 35}
